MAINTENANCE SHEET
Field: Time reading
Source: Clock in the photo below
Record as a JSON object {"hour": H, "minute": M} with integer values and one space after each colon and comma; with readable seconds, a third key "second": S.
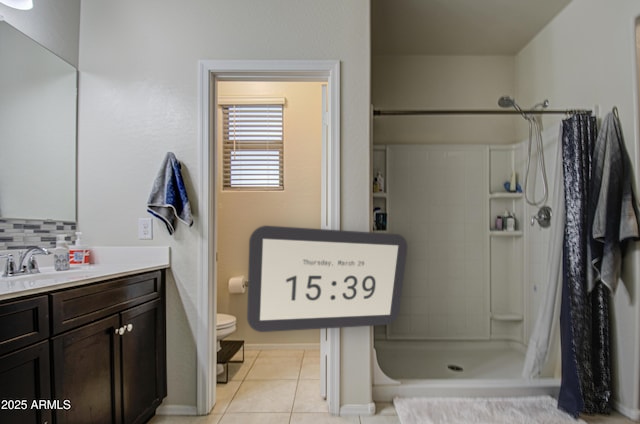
{"hour": 15, "minute": 39}
